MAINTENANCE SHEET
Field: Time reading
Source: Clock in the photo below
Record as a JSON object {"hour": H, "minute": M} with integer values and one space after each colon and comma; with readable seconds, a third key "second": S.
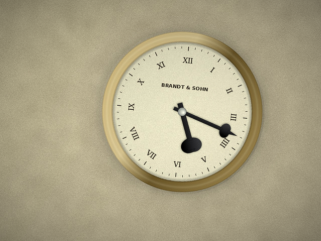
{"hour": 5, "minute": 18}
